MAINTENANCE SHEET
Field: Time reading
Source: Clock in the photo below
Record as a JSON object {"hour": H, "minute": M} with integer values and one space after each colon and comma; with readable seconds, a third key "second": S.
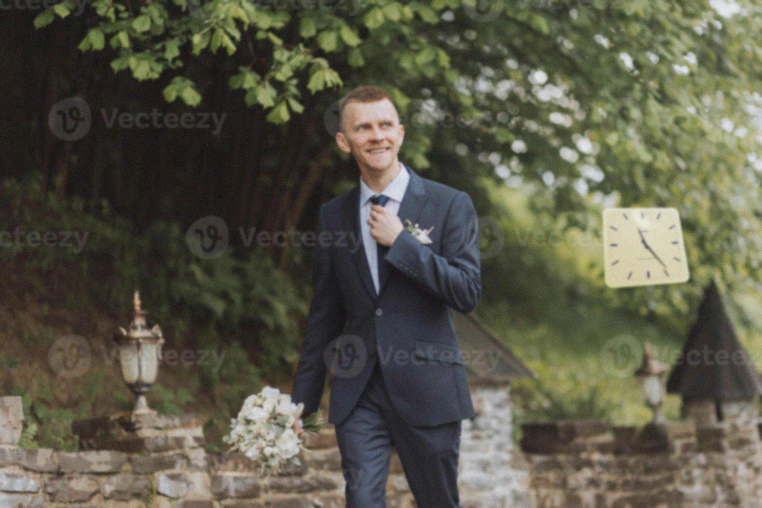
{"hour": 11, "minute": 24}
